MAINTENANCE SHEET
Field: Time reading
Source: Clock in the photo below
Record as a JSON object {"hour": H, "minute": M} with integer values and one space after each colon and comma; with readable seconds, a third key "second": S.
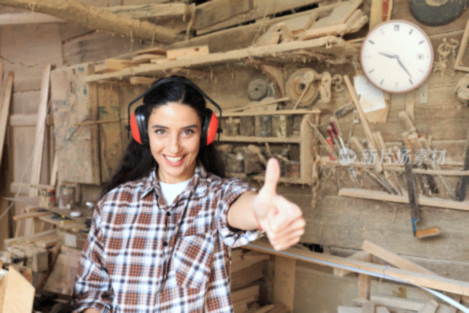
{"hour": 9, "minute": 24}
